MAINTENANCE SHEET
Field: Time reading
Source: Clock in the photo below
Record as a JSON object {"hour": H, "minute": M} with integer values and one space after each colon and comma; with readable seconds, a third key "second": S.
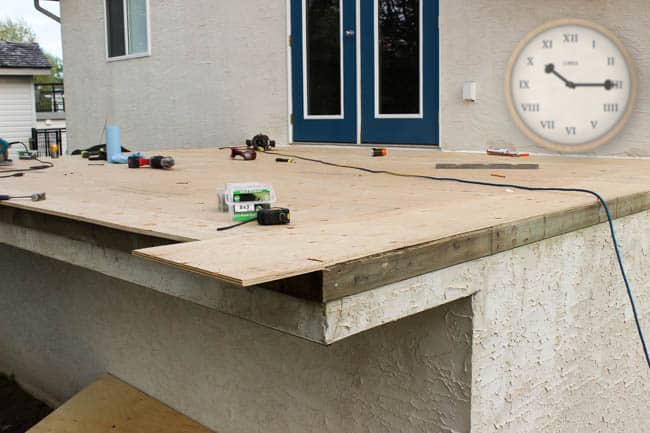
{"hour": 10, "minute": 15}
